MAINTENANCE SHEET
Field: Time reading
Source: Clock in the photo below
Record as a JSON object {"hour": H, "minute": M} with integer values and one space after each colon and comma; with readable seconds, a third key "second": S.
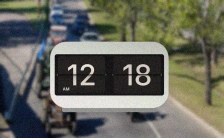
{"hour": 12, "minute": 18}
